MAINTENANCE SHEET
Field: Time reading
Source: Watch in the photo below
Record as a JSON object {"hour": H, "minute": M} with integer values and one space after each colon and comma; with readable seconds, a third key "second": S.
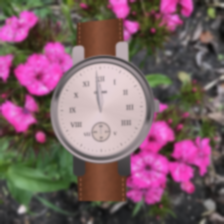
{"hour": 11, "minute": 59}
